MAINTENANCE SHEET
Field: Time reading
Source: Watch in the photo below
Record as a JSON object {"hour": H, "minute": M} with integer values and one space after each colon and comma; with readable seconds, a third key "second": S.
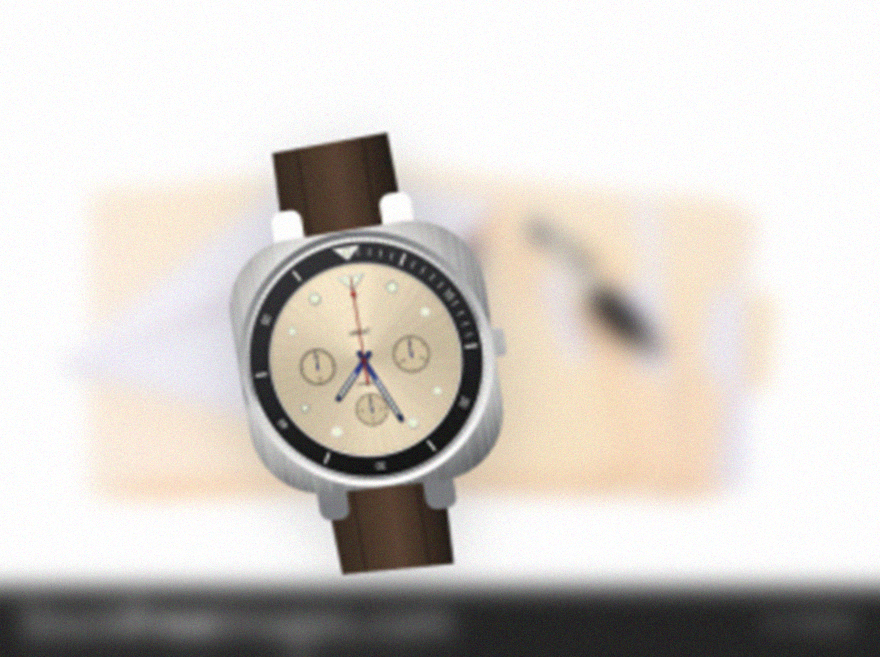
{"hour": 7, "minute": 26}
